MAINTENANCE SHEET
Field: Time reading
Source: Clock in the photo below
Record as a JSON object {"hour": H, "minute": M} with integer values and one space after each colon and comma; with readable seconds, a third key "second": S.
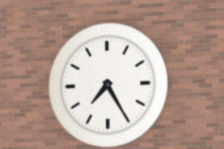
{"hour": 7, "minute": 25}
